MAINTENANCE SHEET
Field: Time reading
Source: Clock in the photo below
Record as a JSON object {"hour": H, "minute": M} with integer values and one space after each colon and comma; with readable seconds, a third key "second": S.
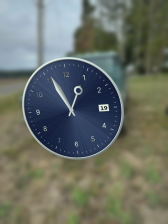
{"hour": 12, "minute": 56}
